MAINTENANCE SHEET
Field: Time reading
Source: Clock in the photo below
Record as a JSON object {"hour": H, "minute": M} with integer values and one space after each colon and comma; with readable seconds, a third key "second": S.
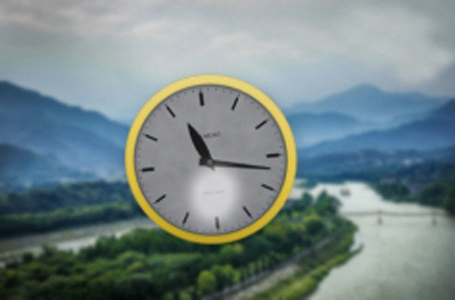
{"hour": 11, "minute": 17}
